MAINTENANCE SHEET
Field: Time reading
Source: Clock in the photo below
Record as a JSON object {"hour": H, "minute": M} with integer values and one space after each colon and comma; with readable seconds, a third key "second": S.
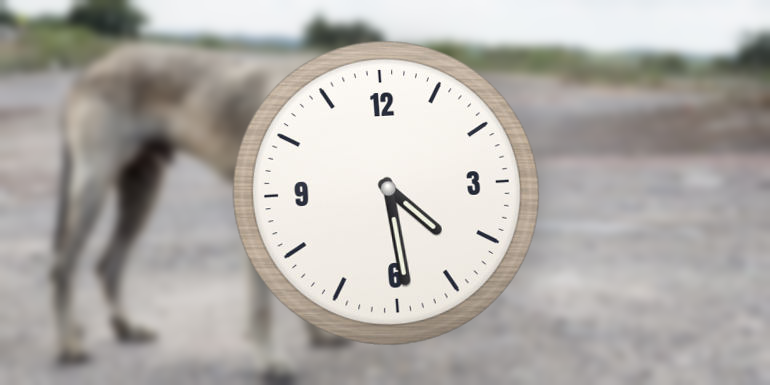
{"hour": 4, "minute": 29}
